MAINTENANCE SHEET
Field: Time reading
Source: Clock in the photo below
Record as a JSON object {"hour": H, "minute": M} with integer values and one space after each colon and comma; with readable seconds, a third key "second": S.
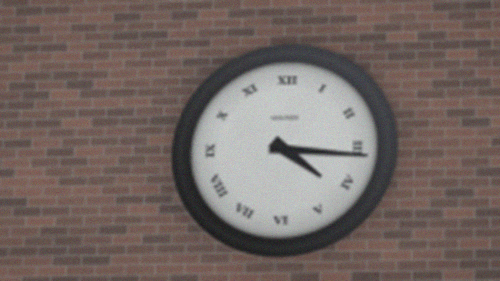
{"hour": 4, "minute": 16}
